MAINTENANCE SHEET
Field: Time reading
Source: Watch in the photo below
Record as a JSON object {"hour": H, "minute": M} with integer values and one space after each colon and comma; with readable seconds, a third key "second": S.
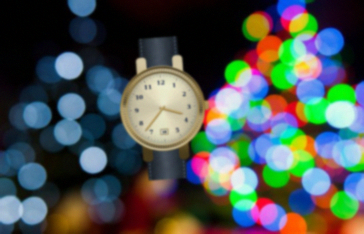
{"hour": 3, "minute": 37}
